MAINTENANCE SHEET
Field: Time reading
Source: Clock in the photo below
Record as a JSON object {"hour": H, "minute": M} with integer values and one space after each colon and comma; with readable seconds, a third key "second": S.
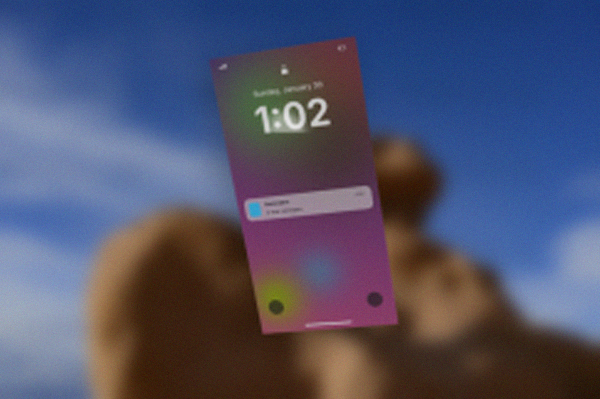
{"hour": 1, "minute": 2}
